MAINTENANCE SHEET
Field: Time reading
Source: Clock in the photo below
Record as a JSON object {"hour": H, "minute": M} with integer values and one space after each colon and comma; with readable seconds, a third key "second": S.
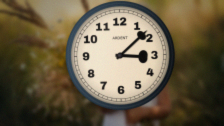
{"hour": 3, "minute": 8}
